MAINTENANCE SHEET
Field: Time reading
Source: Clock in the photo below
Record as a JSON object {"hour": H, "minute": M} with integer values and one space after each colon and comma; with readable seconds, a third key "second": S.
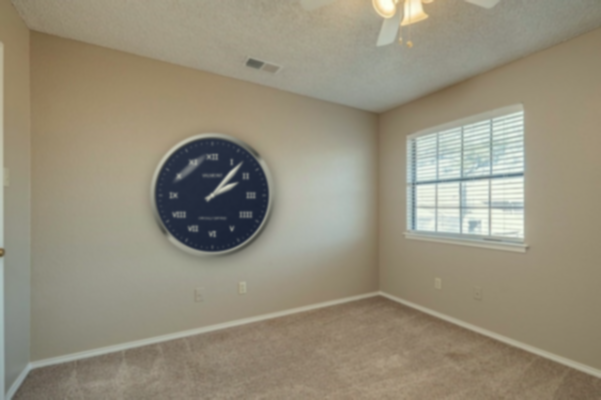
{"hour": 2, "minute": 7}
